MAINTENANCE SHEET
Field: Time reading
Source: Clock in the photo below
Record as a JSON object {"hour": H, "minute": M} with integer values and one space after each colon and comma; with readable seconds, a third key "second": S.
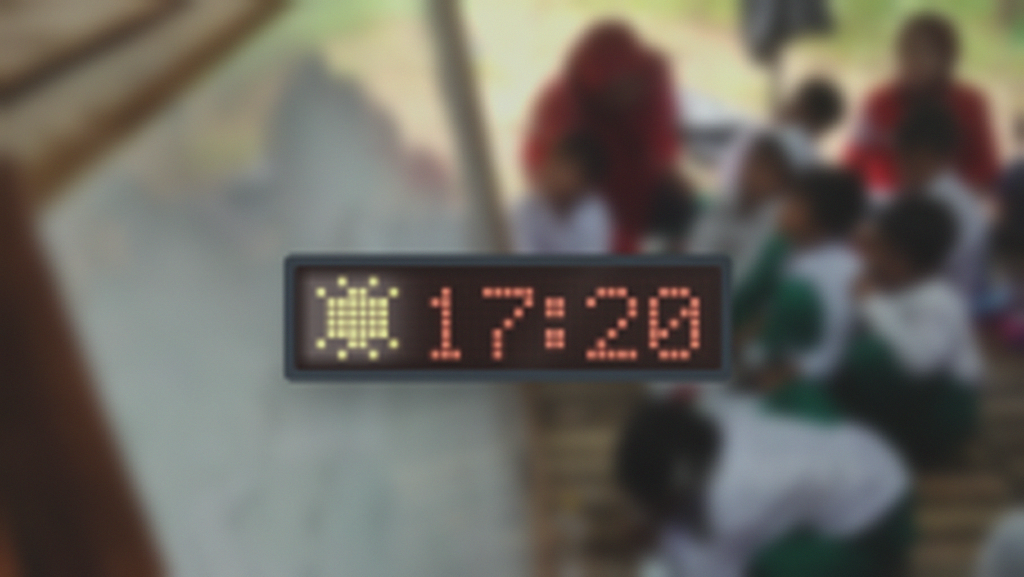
{"hour": 17, "minute": 20}
